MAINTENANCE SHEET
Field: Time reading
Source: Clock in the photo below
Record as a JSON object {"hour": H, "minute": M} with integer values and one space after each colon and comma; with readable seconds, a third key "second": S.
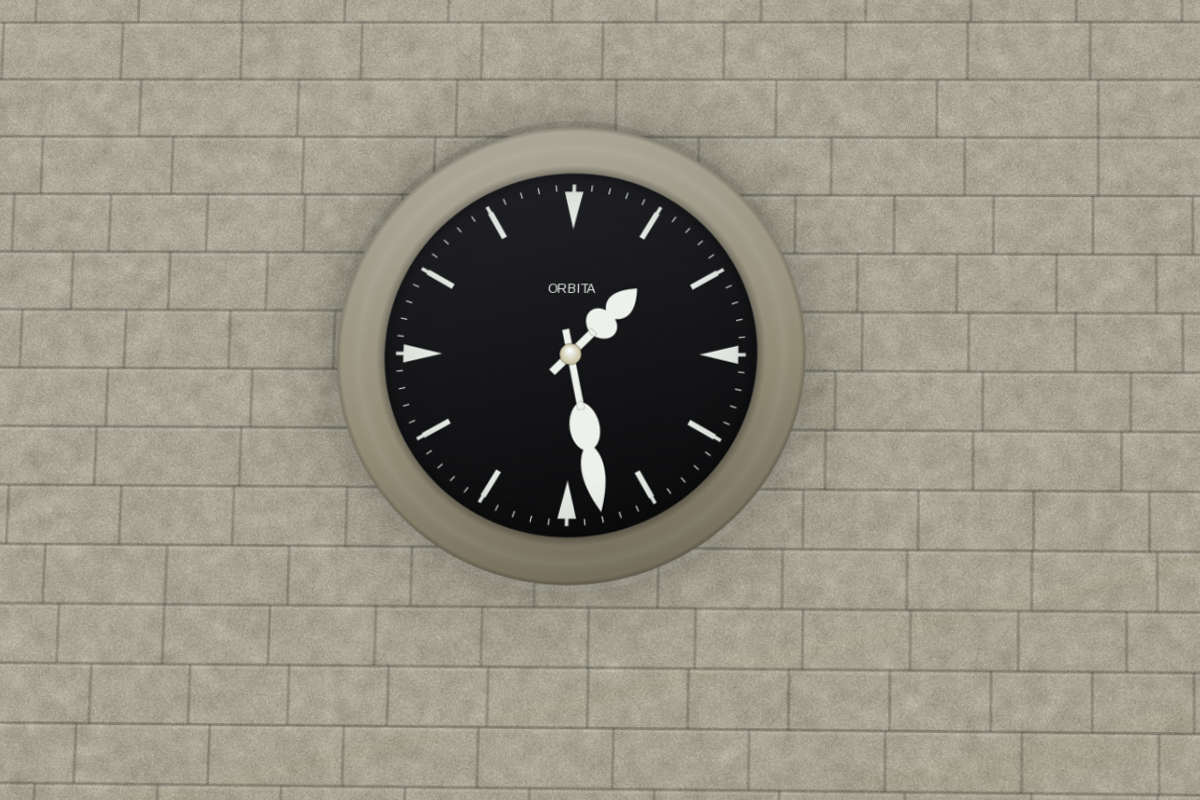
{"hour": 1, "minute": 28}
